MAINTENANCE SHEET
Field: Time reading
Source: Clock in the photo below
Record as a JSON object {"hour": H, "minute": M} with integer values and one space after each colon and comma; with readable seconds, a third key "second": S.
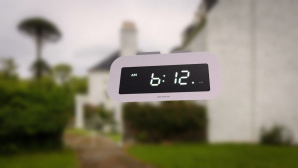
{"hour": 6, "minute": 12}
